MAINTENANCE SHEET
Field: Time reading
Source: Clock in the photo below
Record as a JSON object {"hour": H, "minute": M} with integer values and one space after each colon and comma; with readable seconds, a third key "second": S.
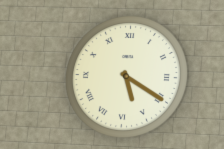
{"hour": 5, "minute": 20}
